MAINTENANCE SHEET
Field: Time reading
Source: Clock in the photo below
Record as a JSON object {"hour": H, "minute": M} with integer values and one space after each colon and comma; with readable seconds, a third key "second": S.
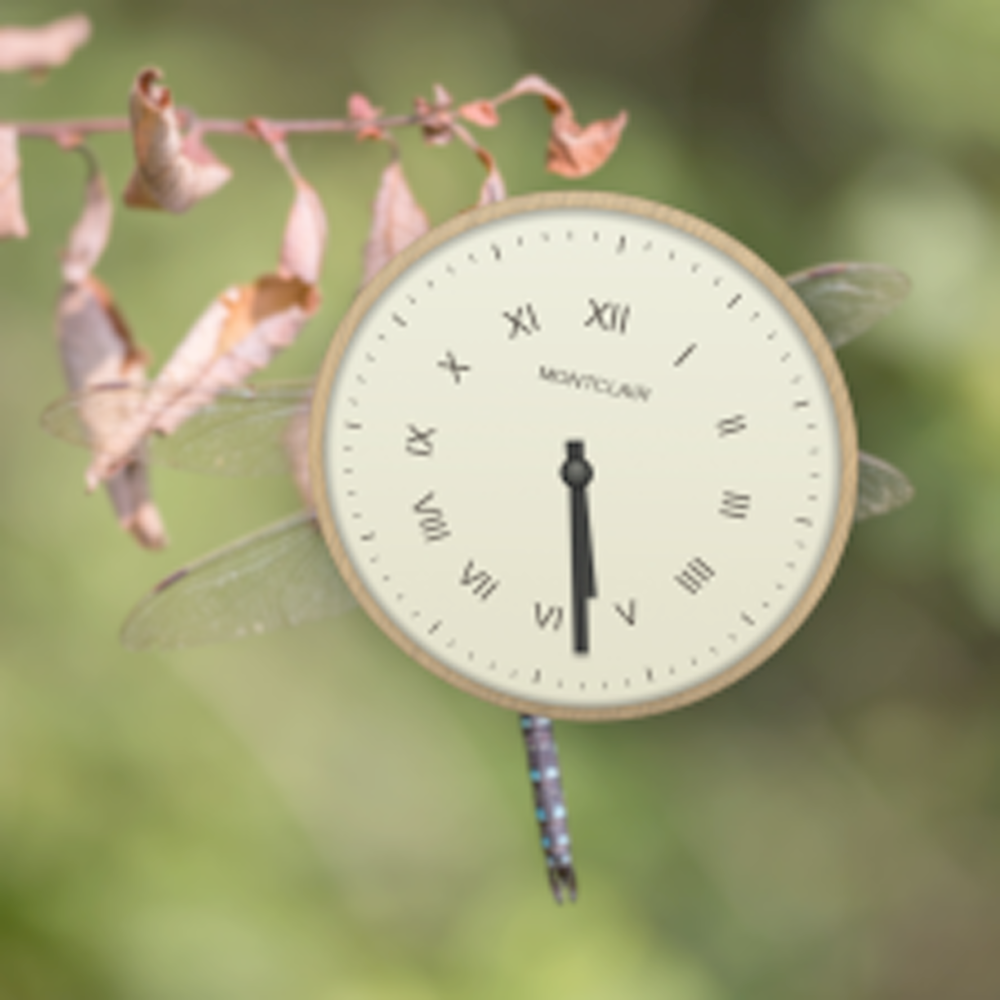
{"hour": 5, "minute": 28}
